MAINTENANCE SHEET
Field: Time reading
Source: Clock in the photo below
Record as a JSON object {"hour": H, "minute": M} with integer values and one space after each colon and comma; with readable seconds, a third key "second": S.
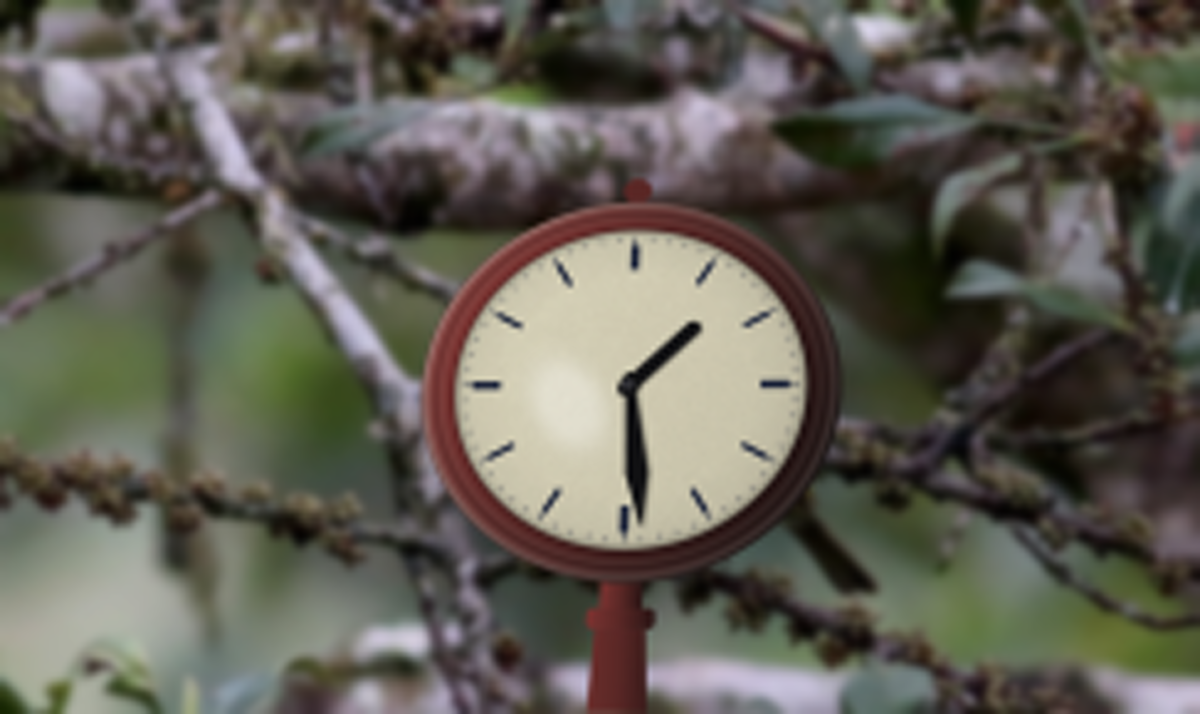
{"hour": 1, "minute": 29}
